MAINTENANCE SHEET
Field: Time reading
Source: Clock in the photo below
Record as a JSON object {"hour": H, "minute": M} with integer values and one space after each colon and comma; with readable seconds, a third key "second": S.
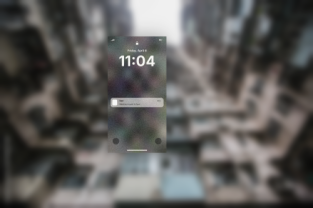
{"hour": 11, "minute": 4}
